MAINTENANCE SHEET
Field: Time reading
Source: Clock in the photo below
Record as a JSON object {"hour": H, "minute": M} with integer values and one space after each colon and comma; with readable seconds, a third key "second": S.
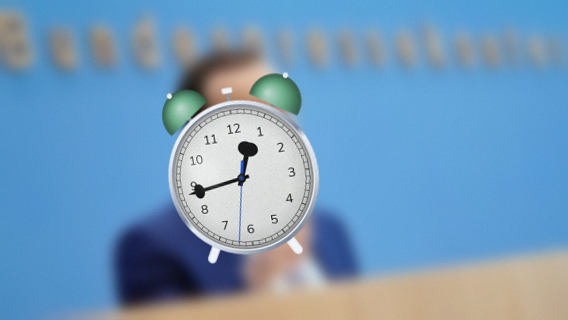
{"hour": 12, "minute": 43, "second": 32}
